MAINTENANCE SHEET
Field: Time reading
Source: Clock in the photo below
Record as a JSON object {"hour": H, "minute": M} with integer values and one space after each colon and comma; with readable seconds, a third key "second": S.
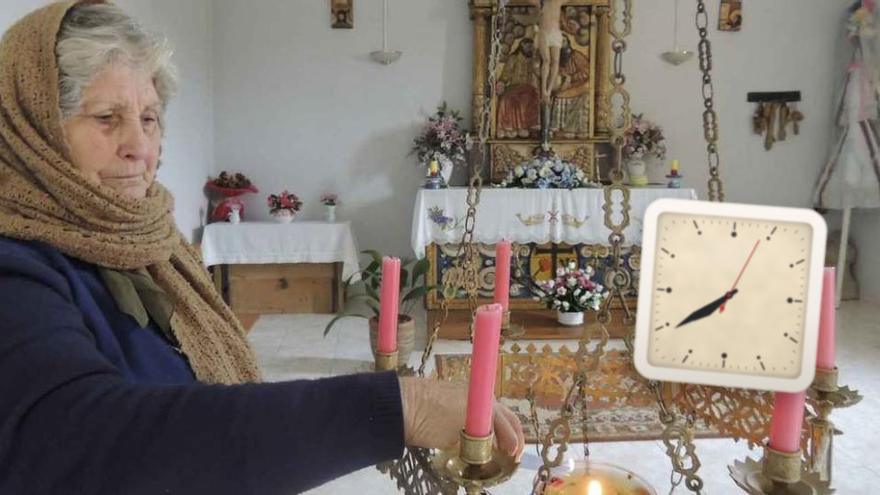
{"hour": 7, "minute": 39, "second": 4}
